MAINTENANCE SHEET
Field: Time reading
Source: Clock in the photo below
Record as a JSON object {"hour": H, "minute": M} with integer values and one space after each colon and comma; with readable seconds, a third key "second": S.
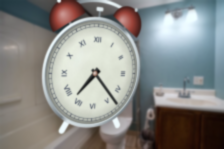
{"hour": 7, "minute": 23}
